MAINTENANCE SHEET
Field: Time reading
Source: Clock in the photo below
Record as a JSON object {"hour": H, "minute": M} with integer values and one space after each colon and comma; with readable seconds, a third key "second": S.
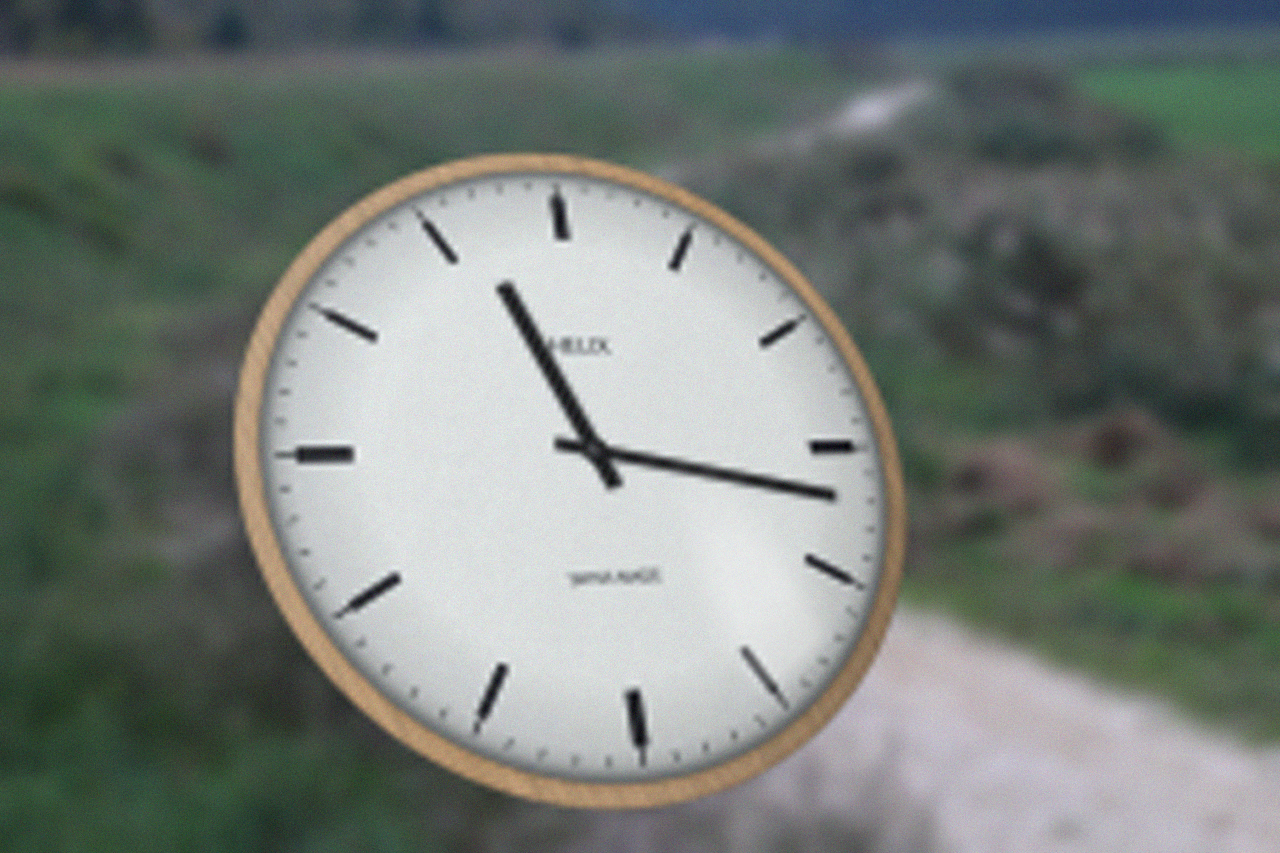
{"hour": 11, "minute": 17}
